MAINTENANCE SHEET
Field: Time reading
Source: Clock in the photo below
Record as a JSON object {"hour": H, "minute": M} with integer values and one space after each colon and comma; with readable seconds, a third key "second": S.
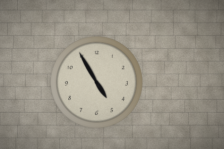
{"hour": 4, "minute": 55}
